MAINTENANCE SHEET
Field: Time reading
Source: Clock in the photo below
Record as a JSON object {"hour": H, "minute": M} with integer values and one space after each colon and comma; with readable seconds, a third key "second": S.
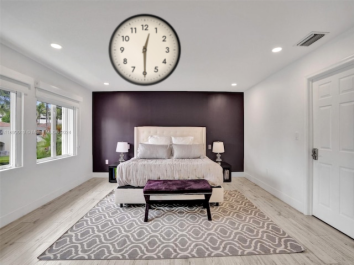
{"hour": 12, "minute": 30}
